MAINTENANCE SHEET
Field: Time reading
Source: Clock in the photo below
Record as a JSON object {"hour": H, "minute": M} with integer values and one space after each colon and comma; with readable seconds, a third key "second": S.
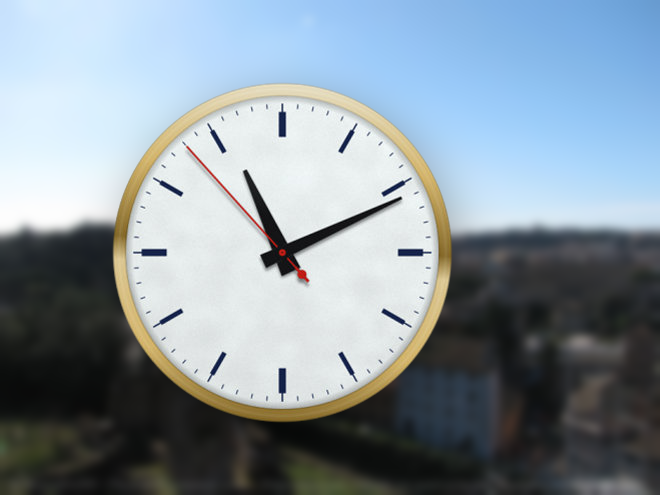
{"hour": 11, "minute": 10, "second": 53}
